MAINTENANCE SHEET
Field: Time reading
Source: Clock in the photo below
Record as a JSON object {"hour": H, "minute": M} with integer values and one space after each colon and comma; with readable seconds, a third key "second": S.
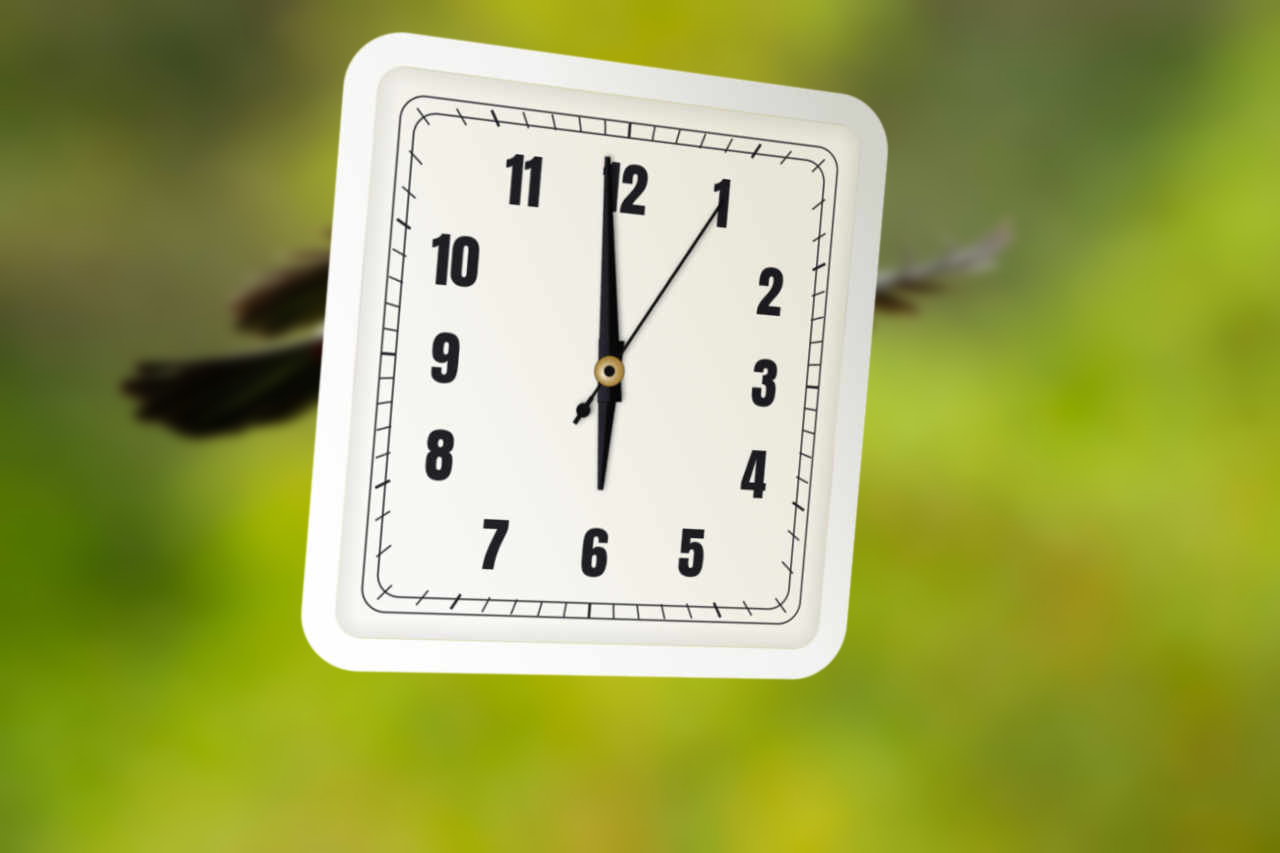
{"hour": 5, "minute": 59, "second": 5}
